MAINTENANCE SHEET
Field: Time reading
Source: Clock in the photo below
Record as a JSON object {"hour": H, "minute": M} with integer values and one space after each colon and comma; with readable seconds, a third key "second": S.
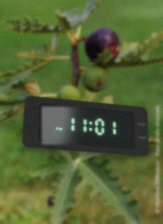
{"hour": 11, "minute": 1}
